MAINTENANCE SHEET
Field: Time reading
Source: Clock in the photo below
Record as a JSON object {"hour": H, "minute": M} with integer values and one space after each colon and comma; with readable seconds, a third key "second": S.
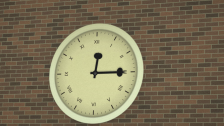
{"hour": 12, "minute": 15}
